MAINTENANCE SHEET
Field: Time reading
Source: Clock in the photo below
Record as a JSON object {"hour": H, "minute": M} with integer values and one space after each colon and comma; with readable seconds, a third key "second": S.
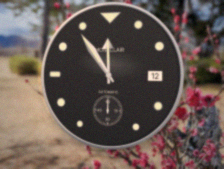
{"hour": 11, "minute": 54}
